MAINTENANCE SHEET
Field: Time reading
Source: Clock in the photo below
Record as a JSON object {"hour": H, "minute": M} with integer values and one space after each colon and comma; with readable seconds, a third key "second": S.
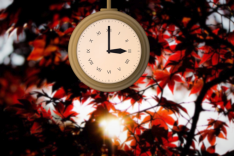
{"hour": 3, "minute": 0}
